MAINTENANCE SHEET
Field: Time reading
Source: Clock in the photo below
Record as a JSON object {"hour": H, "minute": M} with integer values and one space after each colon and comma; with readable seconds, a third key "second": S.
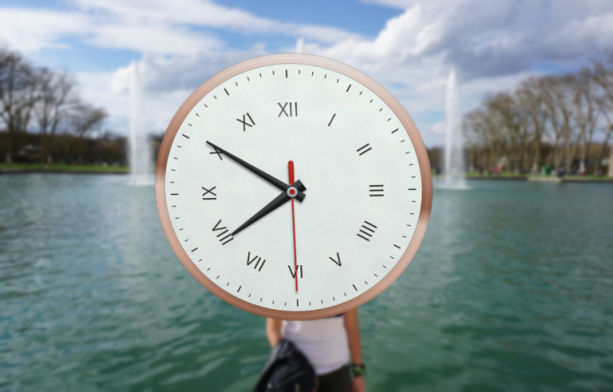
{"hour": 7, "minute": 50, "second": 30}
